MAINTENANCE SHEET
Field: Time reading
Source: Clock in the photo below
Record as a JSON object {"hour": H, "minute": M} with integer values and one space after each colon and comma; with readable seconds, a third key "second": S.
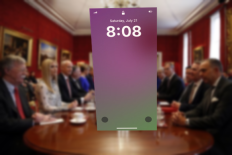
{"hour": 8, "minute": 8}
